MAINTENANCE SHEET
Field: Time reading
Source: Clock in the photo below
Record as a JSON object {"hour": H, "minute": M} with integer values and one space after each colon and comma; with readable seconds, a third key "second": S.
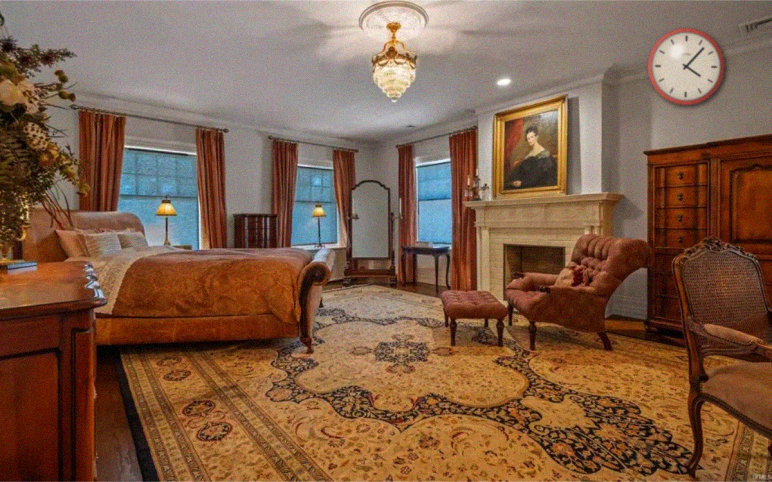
{"hour": 4, "minute": 7}
